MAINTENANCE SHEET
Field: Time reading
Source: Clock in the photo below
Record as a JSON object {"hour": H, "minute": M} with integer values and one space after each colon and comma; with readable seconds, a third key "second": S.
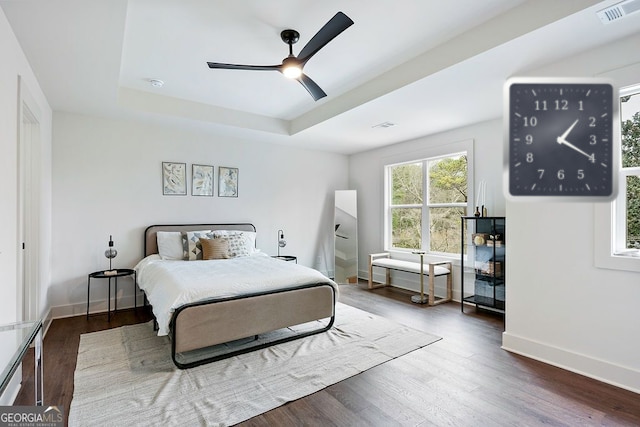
{"hour": 1, "minute": 20}
